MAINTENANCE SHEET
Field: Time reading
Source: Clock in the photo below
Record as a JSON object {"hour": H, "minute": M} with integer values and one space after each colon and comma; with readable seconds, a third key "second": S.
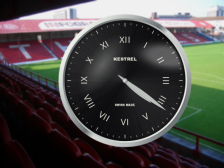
{"hour": 4, "minute": 21}
